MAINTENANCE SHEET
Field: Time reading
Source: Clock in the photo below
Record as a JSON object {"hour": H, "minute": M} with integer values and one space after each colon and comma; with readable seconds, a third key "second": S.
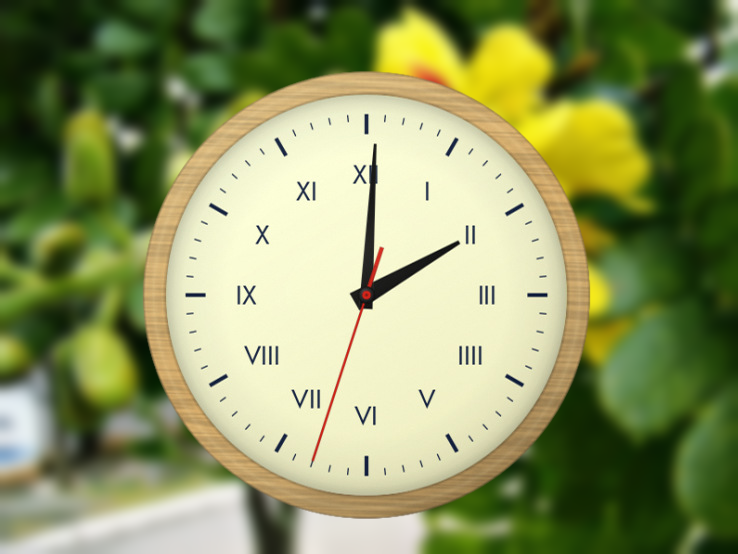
{"hour": 2, "minute": 0, "second": 33}
